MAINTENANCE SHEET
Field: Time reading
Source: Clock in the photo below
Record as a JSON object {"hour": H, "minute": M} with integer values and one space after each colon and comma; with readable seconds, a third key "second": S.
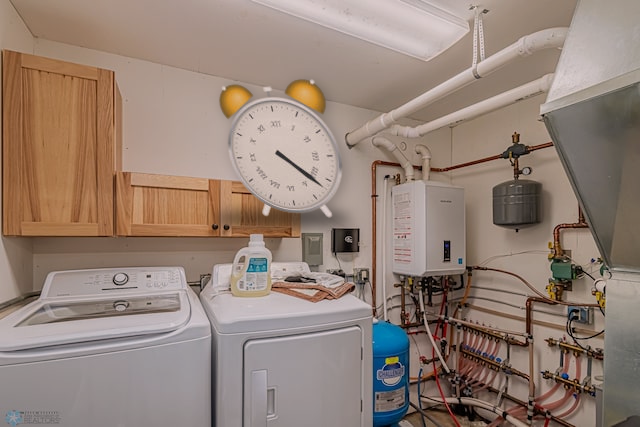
{"hour": 4, "minute": 22}
